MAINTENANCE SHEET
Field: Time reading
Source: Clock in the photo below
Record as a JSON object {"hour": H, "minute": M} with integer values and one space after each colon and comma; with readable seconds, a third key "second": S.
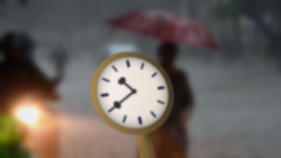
{"hour": 10, "minute": 40}
